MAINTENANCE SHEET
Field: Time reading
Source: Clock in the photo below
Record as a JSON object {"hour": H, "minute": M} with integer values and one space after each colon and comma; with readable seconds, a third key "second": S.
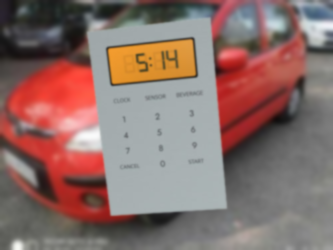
{"hour": 5, "minute": 14}
